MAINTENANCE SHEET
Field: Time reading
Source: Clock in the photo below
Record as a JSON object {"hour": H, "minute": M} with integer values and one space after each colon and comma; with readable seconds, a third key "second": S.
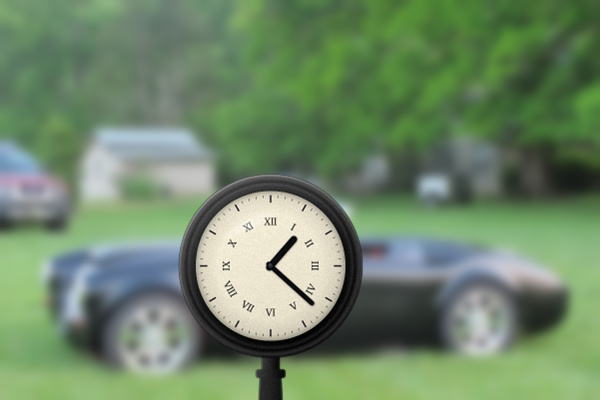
{"hour": 1, "minute": 22}
